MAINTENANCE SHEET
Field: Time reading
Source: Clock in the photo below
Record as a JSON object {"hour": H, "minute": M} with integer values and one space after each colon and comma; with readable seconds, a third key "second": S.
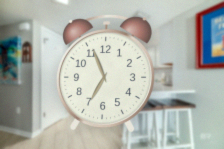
{"hour": 6, "minute": 56}
